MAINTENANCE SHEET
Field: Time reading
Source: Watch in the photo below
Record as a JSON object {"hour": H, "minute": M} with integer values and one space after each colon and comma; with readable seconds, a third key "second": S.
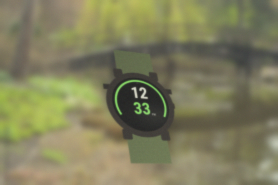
{"hour": 12, "minute": 33}
